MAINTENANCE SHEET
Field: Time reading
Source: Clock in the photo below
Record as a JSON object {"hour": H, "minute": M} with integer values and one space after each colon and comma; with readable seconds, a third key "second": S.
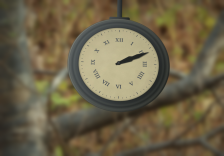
{"hour": 2, "minute": 11}
